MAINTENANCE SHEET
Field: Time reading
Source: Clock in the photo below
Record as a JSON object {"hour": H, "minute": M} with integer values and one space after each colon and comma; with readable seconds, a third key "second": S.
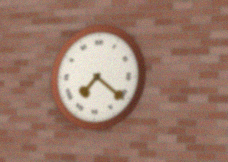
{"hour": 7, "minute": 21}
